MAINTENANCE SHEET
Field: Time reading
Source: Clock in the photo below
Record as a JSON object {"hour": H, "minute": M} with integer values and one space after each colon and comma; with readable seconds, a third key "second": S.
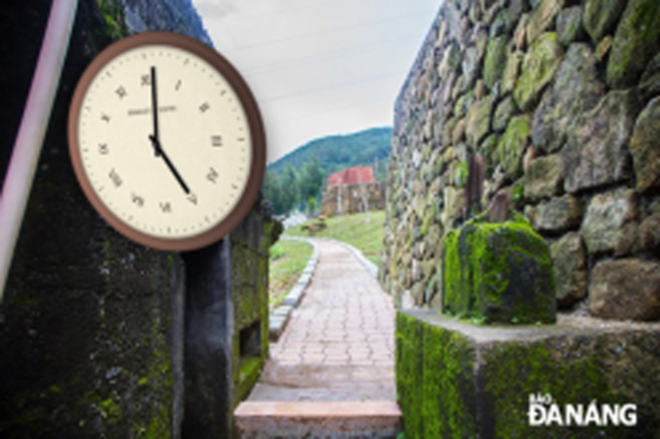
{"hour": 5, "minute": 1}
